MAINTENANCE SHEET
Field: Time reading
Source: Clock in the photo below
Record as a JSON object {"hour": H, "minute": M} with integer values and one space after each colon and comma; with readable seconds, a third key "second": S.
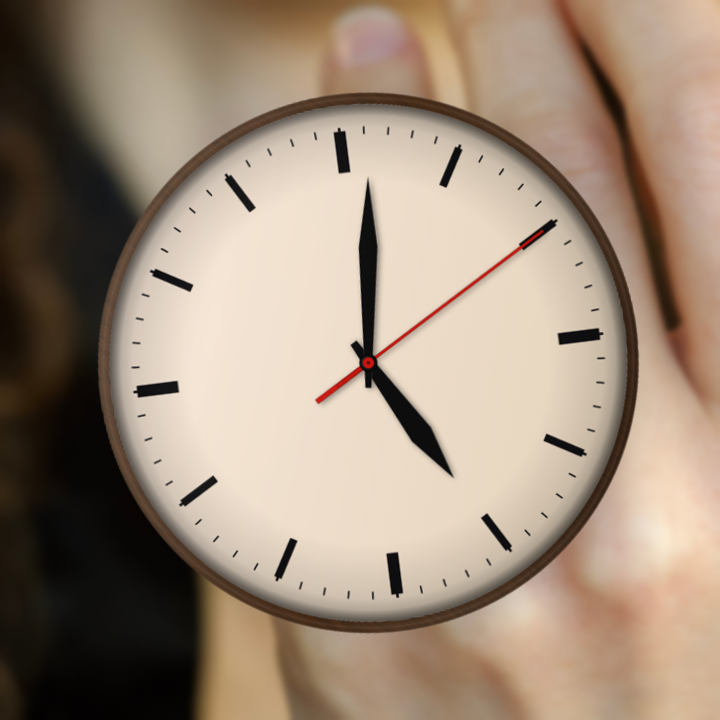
{"hour": 5, "minute": 1, "second": 10}
